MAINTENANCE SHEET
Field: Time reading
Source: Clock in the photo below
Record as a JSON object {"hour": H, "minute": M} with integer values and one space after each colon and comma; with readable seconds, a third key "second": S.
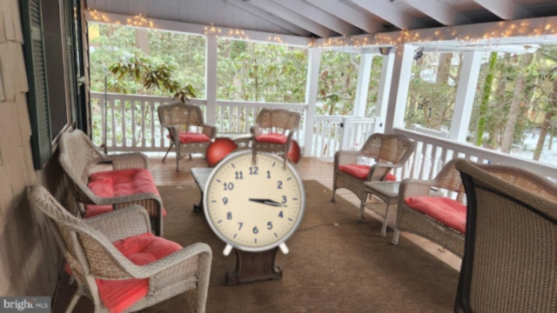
{"hour": 3, "minute": 17}
